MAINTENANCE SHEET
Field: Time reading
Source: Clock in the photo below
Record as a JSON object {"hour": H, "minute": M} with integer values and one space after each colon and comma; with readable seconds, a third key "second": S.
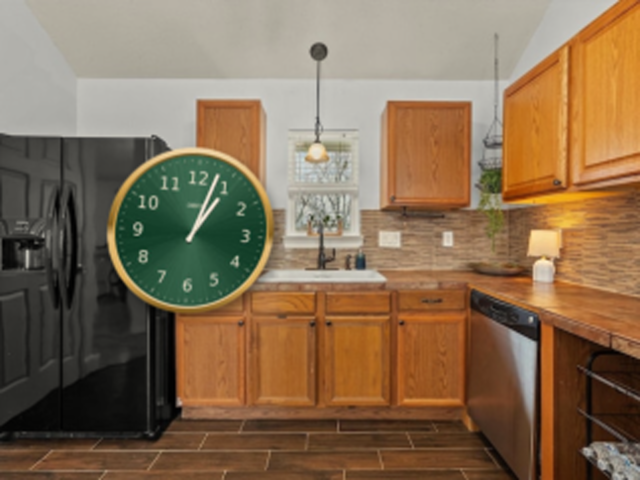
{"hour": 1, "minute": 3}
